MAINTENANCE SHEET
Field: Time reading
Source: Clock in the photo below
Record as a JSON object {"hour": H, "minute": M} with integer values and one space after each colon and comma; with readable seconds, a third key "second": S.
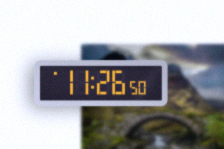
{"hour": 11, "minute": 26, "second": 50}
